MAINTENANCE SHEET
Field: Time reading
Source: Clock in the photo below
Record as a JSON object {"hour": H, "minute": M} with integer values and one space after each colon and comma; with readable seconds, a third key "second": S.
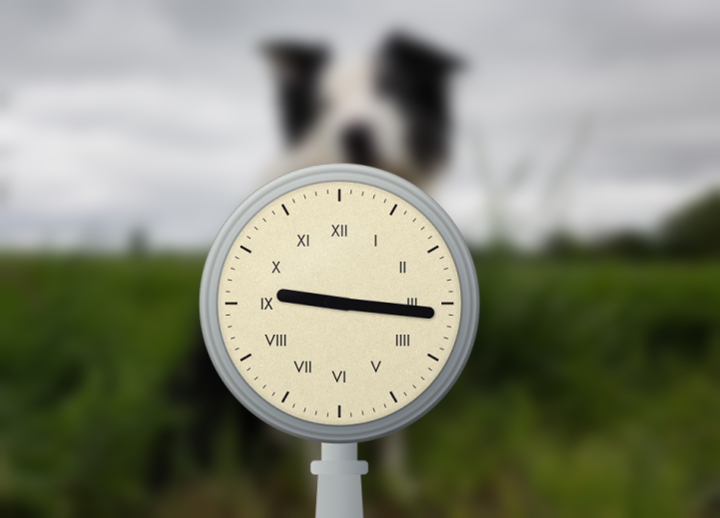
{"hour": 9, "minute": 16}
